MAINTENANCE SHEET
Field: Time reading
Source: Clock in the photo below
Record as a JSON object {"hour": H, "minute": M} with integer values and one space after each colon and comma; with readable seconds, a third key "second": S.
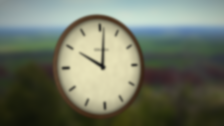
{"hour": 10, "minute": 1}
